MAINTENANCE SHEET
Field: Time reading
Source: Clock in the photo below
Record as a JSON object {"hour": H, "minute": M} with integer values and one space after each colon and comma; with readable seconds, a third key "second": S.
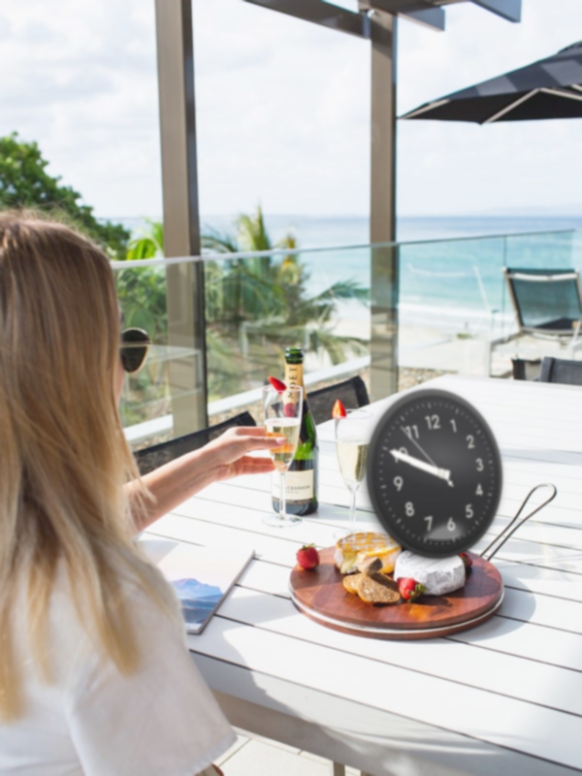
{"hour": 9, "minute": 49, "second": 54}
